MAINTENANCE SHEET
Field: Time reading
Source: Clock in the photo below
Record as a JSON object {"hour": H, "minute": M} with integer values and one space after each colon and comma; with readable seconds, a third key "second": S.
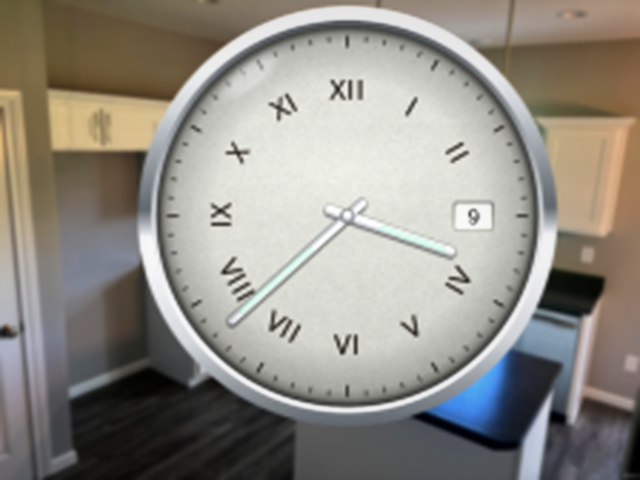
{"hour": 3, "minute": 38}
